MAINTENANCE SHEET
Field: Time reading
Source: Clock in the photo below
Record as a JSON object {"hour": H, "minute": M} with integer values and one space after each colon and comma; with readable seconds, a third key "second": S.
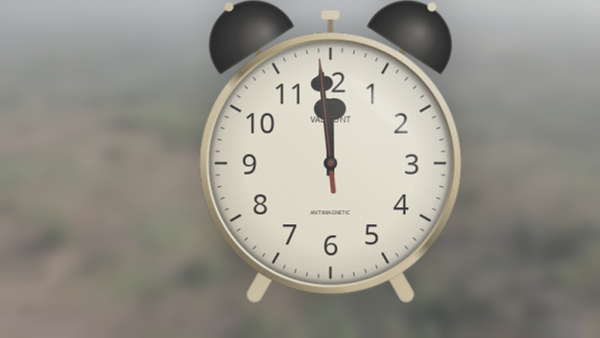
{"hour": 11, "minute": 58, "second": 59}
